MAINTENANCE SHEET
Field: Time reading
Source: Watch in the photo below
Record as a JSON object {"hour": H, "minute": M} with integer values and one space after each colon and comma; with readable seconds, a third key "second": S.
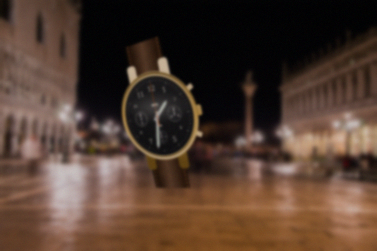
{"hour": 1, "minute": 32}
